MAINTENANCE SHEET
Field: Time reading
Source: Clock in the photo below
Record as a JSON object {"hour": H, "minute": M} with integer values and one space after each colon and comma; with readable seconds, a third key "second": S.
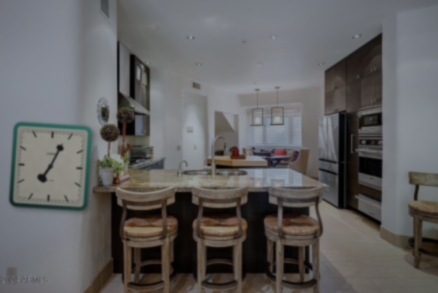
{"hour": 7, "minute": 4}
